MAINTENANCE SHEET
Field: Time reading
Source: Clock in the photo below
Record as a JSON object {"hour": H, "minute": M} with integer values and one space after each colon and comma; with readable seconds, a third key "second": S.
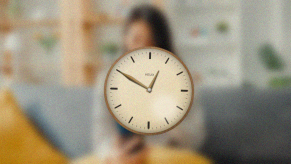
{"hour": 12, "minute": 50}
